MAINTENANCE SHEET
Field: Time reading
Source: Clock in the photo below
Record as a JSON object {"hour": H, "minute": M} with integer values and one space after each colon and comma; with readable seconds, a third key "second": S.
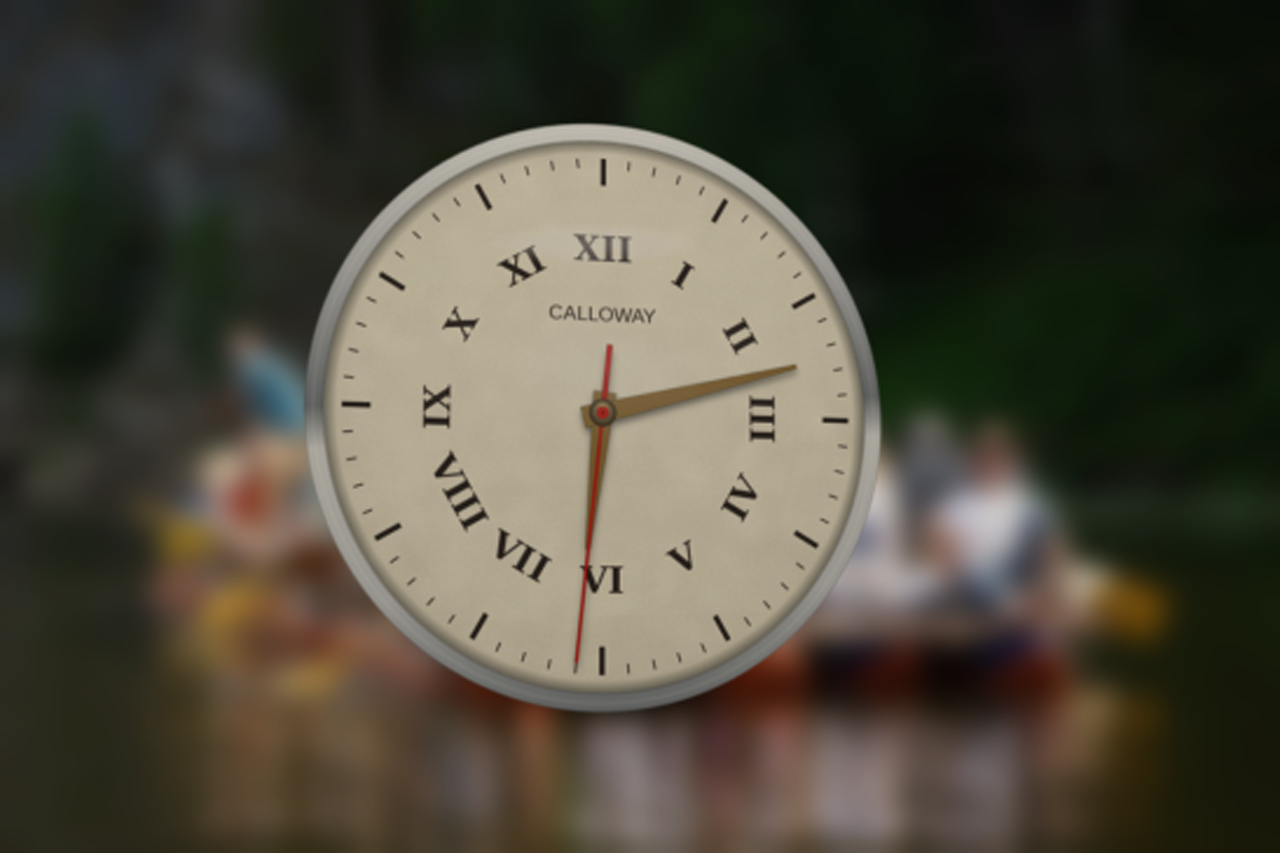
{"hour": 6, "minute": 12, "second": 31}
